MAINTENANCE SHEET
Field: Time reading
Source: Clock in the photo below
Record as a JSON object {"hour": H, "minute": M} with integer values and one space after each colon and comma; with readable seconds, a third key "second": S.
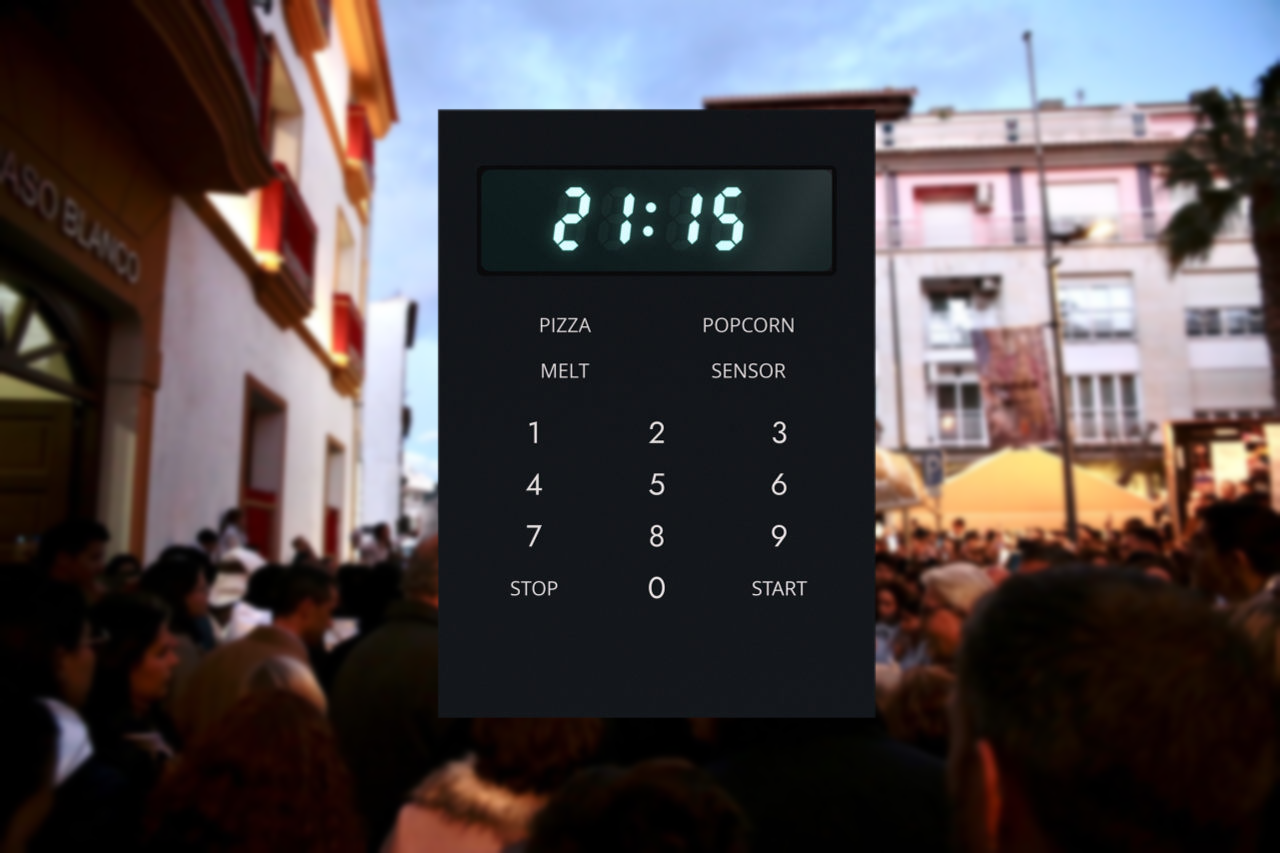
{"hour": 21, "minute": 15}
